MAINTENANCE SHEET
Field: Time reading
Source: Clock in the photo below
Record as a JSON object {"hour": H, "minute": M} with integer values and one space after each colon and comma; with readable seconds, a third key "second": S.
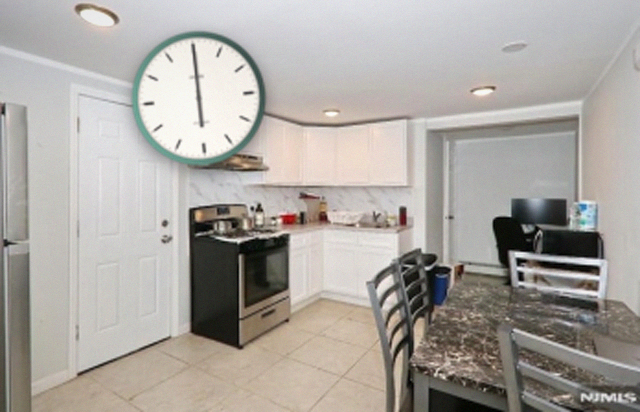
{"hour": 6, "minute": 0}
